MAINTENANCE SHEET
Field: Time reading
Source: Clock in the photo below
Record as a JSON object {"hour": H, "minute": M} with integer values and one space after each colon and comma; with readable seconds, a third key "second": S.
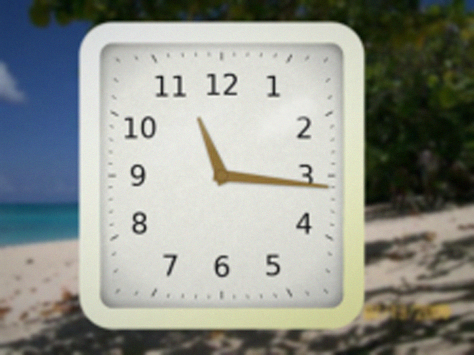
{"hour": 11, "minute": 16}
